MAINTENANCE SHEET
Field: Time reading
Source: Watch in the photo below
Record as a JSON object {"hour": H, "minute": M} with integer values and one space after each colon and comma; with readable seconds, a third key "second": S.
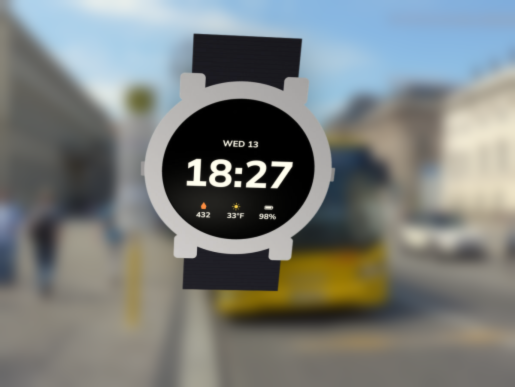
{"hour": 18, "minute": 27}
